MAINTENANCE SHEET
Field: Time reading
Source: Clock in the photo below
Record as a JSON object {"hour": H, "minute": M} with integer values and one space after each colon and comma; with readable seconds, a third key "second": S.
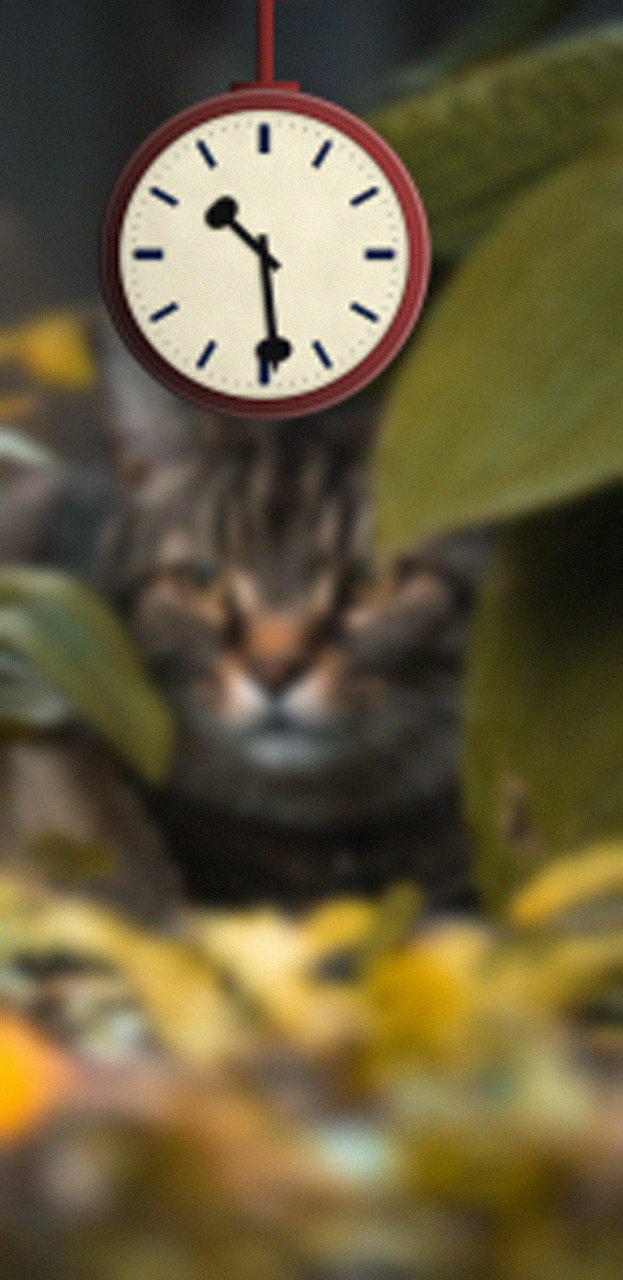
{"hour": 10, "minute": 29}
